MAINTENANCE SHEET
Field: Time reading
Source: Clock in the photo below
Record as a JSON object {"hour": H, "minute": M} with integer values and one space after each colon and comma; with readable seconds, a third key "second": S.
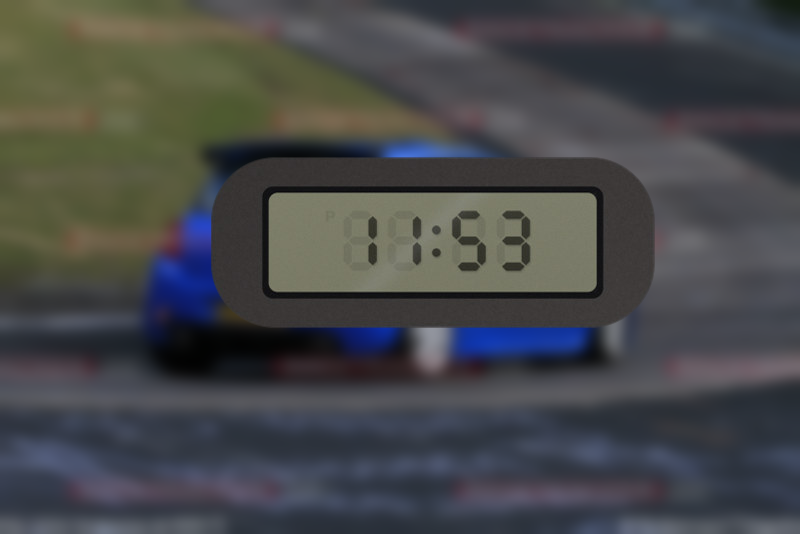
{"hour": 11, "minute": 53}
